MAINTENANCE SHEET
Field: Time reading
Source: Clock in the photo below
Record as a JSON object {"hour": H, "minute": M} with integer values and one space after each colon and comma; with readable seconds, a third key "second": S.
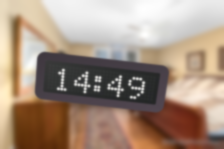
{"hour": 14, "minute": 49}
